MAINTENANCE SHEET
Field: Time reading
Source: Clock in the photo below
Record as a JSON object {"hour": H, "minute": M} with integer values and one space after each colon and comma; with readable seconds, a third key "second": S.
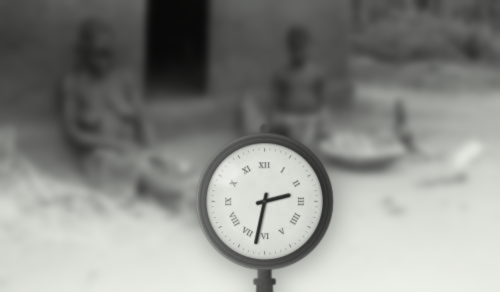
{"hour": 2, "minute": 32}
